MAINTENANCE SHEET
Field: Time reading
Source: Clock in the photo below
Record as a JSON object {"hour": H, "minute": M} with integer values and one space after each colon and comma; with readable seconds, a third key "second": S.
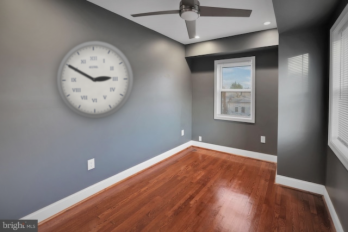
{"hour": 2, "minute": 50}
